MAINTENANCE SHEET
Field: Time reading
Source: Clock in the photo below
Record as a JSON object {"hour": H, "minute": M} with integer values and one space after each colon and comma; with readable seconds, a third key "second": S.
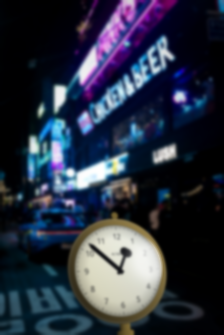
{"hour": 12, "minute": 52}
